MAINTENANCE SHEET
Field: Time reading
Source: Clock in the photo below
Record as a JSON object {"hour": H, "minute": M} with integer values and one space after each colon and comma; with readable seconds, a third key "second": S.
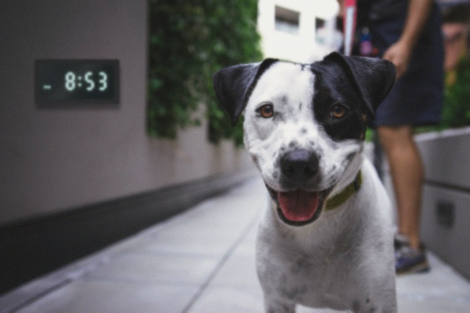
{"hour": 8, "minute": 53}
